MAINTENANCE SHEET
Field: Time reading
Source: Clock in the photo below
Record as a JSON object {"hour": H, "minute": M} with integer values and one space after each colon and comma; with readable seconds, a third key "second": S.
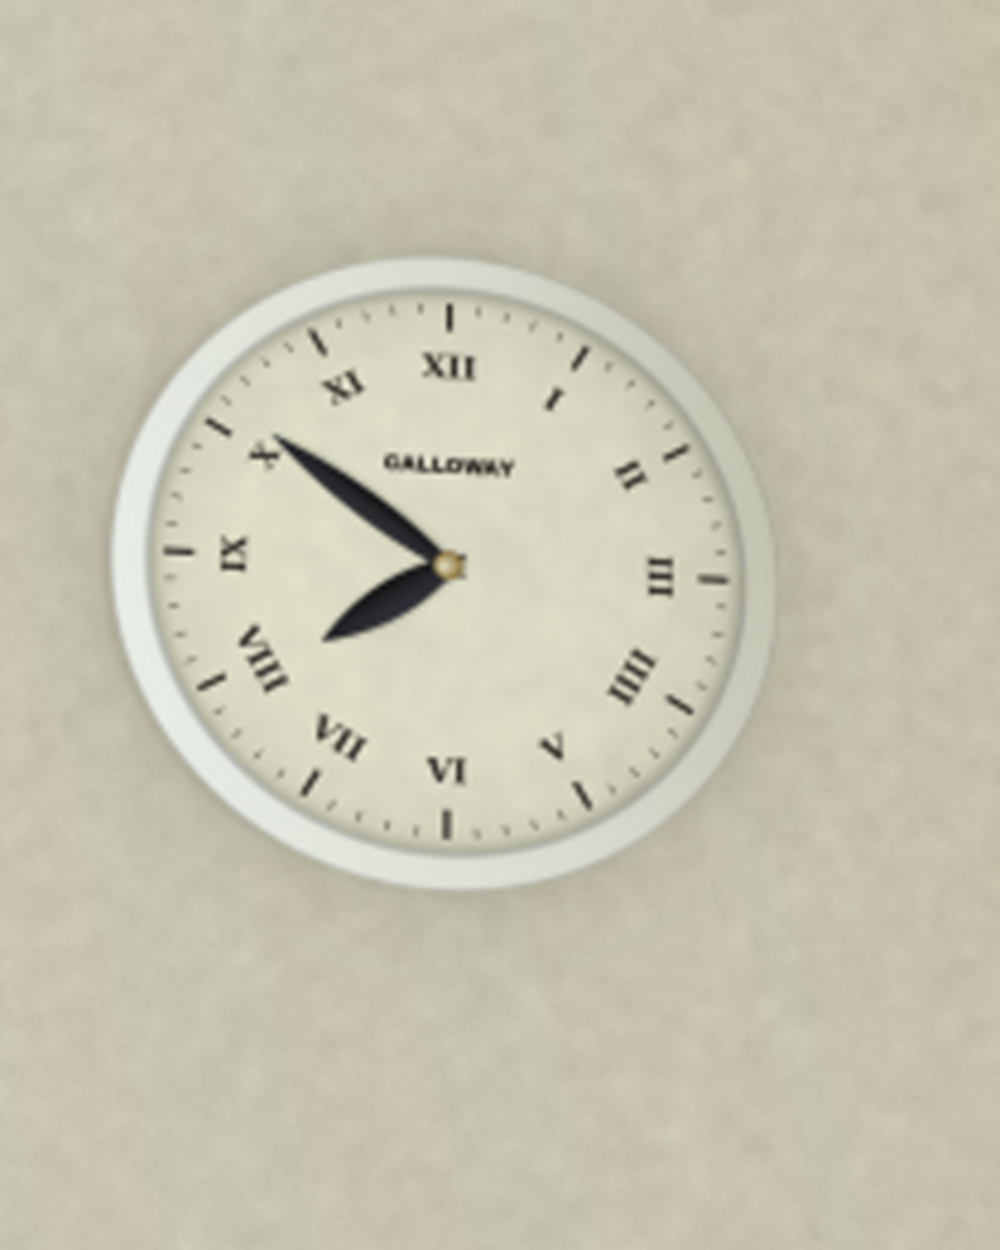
{"hour": 7, "minute": 51}
